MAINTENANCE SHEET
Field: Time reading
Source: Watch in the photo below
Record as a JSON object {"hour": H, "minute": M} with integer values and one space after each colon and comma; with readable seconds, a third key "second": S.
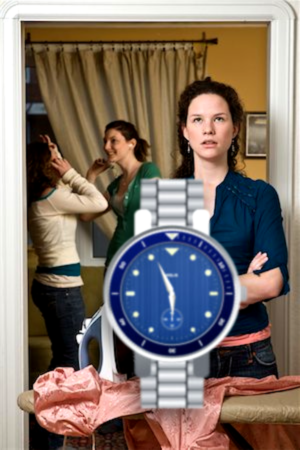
{"hour": 5, "minute": 56}
